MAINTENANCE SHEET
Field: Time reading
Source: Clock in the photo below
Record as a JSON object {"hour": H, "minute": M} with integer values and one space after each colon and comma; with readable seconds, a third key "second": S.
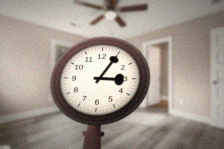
{"hour": 3, "minute": 5}
